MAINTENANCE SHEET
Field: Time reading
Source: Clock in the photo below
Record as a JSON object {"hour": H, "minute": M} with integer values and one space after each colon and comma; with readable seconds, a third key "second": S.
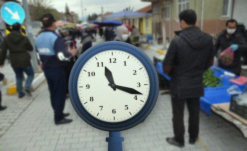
{"hour": 11, "minute": 18}
